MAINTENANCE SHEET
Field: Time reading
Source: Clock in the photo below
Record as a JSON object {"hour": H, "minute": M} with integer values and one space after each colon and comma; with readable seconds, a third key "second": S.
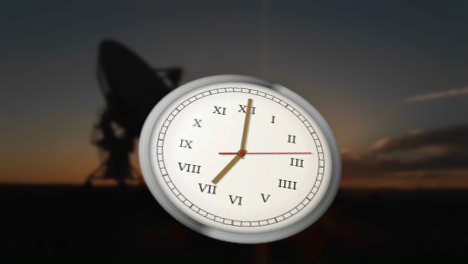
{"hour": 7, "minute": 0, "second": 13}
